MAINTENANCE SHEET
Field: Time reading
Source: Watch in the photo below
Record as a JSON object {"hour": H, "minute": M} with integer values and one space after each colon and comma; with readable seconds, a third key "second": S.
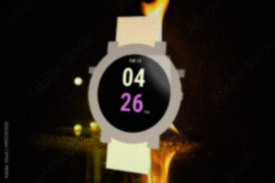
{"hour": 4, "minute": 26}
